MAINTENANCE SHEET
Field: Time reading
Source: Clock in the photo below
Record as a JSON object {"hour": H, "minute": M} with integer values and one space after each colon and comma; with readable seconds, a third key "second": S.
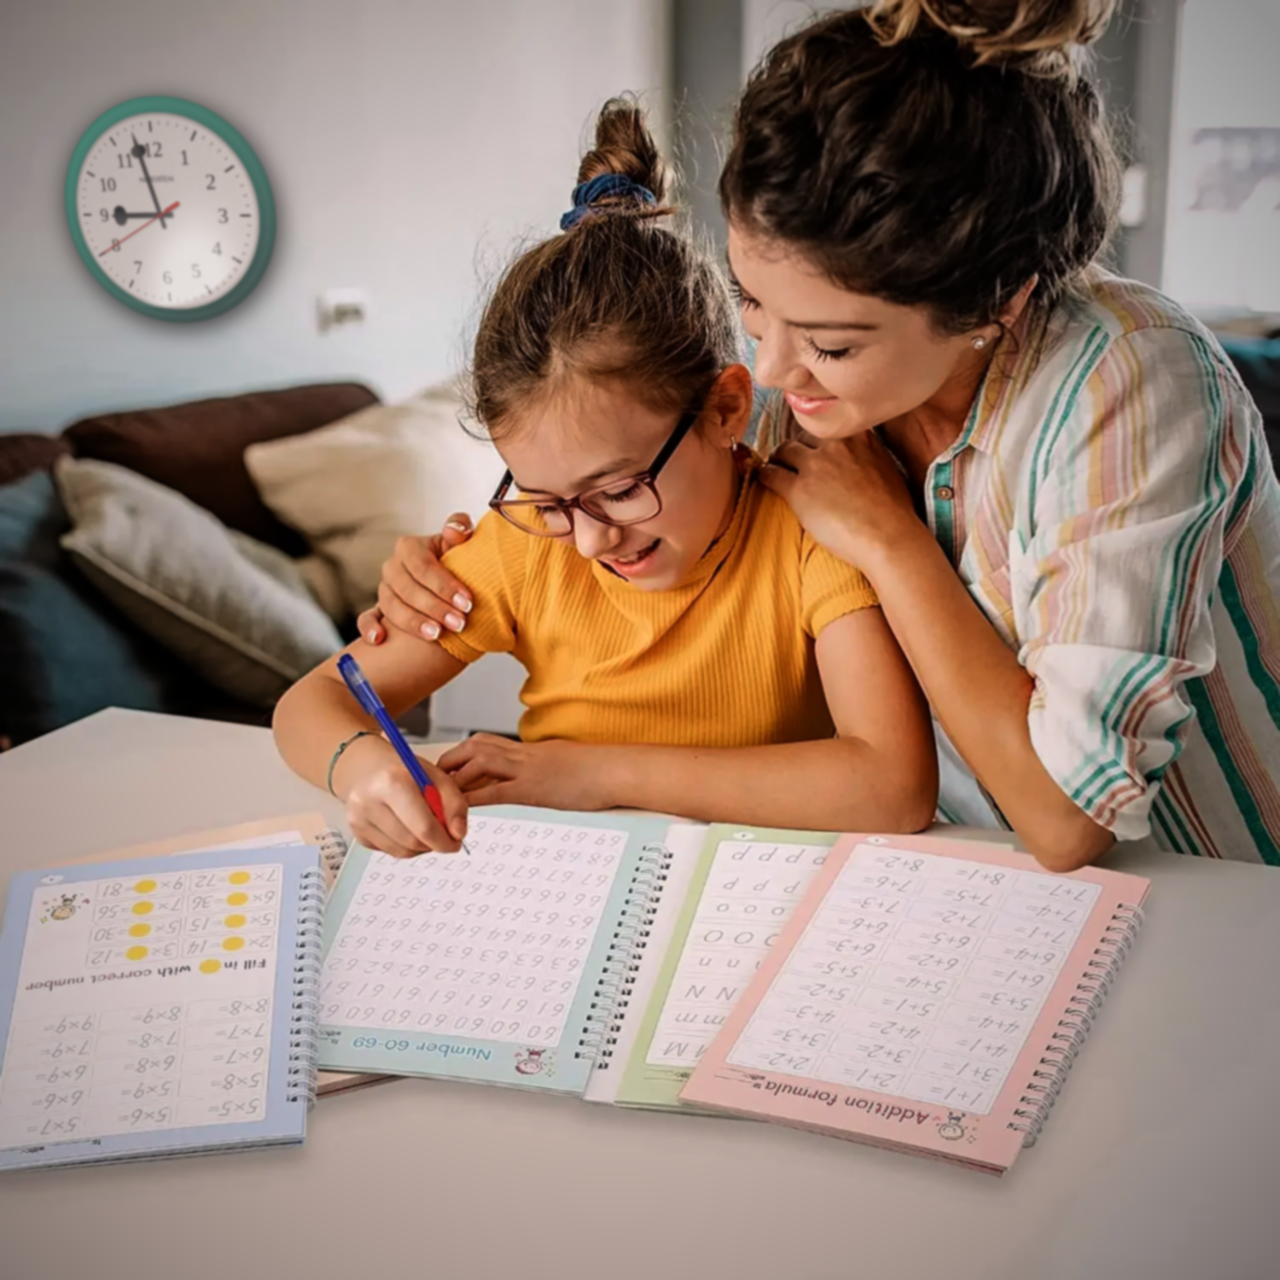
{"hour": 8, "minute": 57, "second": 40}
